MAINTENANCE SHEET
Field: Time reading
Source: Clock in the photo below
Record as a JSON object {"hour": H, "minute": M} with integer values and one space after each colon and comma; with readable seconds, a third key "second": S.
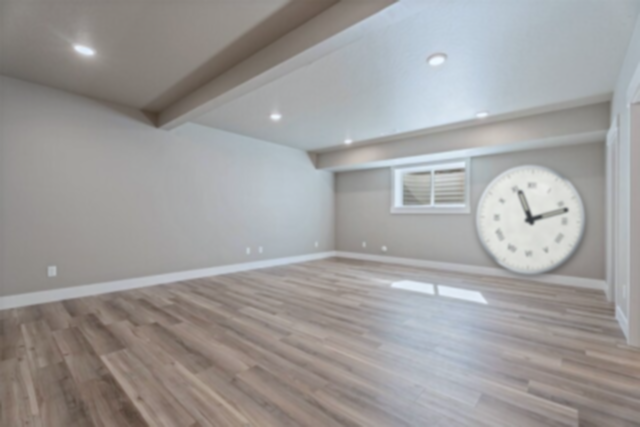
{"hour": 11, "minute": 12}
